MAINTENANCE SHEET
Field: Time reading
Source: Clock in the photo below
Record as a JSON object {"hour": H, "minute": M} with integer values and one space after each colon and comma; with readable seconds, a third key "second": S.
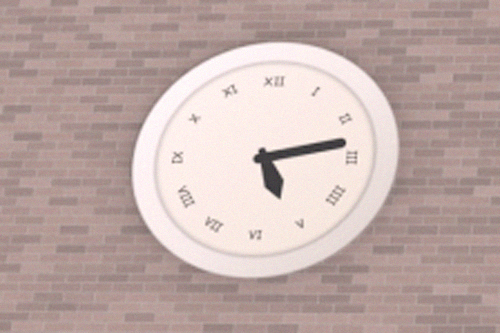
{"hour": 5, "minute": 13}
